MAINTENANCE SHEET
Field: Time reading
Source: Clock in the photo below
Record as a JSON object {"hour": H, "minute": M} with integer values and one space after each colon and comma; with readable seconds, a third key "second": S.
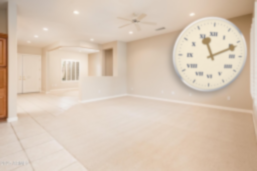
{"hour": 11, "minute": 11}
